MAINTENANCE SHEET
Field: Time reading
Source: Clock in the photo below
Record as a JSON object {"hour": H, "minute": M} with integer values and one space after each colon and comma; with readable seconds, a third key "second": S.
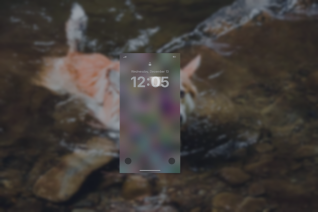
{"hour": 12, "minute": 5}
